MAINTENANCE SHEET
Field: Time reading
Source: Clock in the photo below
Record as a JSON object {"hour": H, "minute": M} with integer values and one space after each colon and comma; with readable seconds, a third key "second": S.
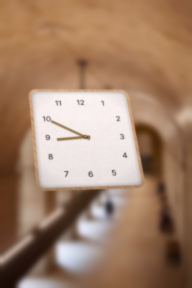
{"hour": 8, "minute": 50}
